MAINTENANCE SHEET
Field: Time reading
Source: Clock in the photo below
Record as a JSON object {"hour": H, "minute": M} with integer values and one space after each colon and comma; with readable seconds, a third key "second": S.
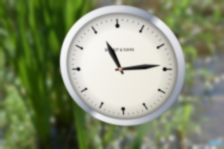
{"hour": 11, "minute": 14}
